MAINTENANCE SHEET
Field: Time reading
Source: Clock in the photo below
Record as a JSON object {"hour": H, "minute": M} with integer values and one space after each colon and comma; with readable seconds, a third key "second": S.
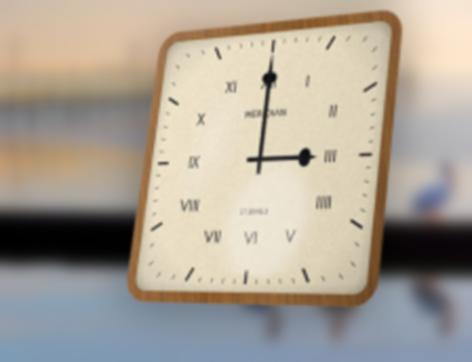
{"hour": 3, "minute": 0}
